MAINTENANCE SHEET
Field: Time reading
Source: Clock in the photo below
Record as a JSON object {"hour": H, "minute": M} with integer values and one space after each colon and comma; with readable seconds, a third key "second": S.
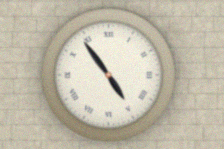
{"hour": 4, "minute": 54}
